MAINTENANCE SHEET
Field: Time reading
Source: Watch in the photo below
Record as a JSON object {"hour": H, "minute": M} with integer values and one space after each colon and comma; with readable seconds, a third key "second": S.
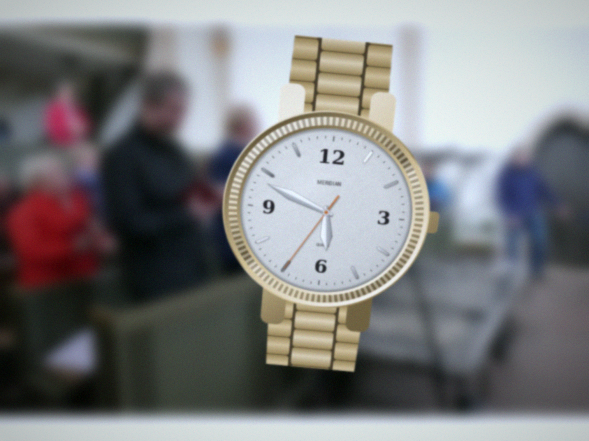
{"hour": 5, "minute": 48, "second": 35}
